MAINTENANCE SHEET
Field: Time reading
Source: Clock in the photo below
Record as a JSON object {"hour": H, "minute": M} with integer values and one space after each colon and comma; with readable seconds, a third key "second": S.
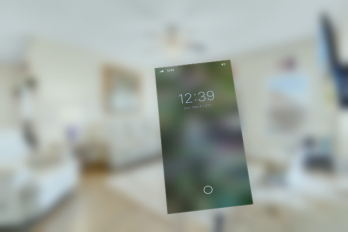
{"hour": 12, "minute": 39}
